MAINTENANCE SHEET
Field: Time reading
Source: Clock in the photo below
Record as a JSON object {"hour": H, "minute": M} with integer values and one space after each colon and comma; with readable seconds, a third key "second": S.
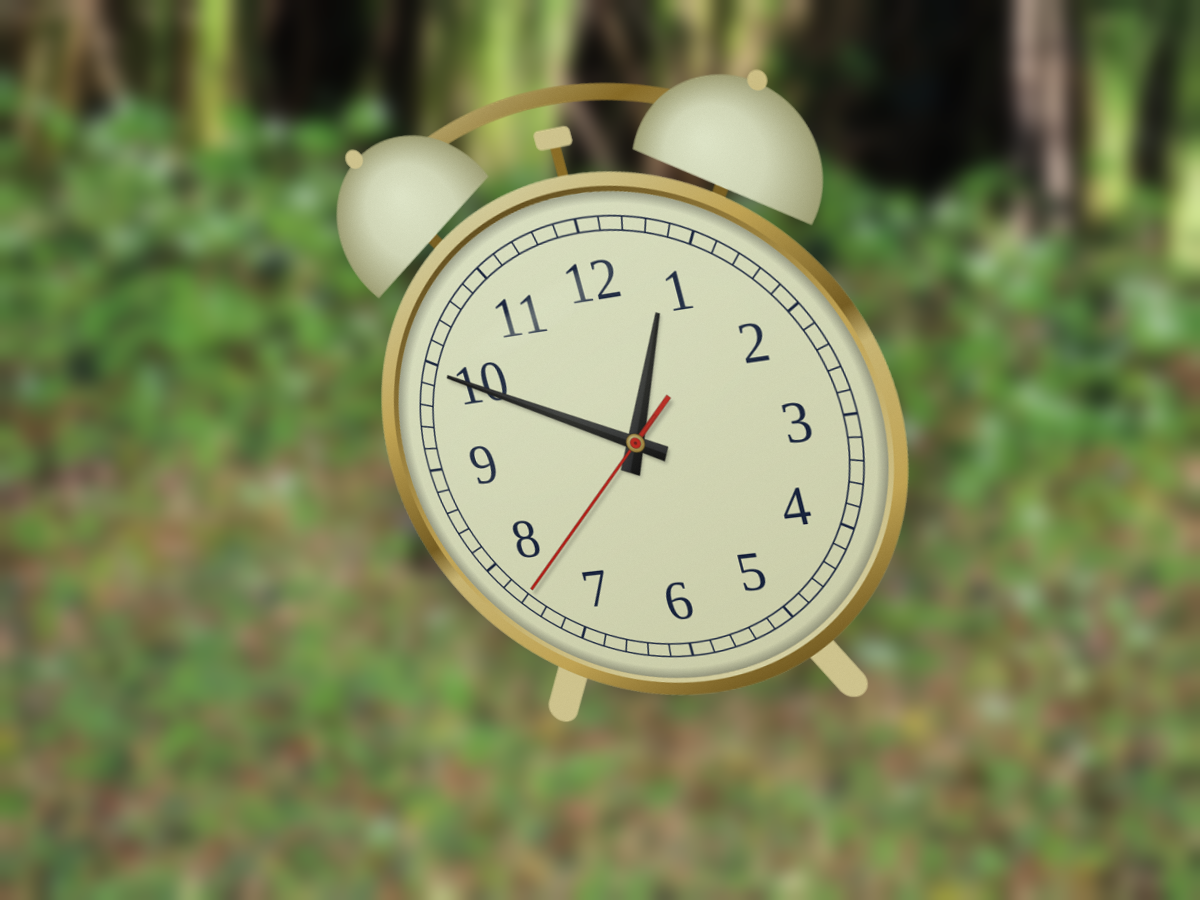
{"hour": 12, "minute": 49, "second": 38}
